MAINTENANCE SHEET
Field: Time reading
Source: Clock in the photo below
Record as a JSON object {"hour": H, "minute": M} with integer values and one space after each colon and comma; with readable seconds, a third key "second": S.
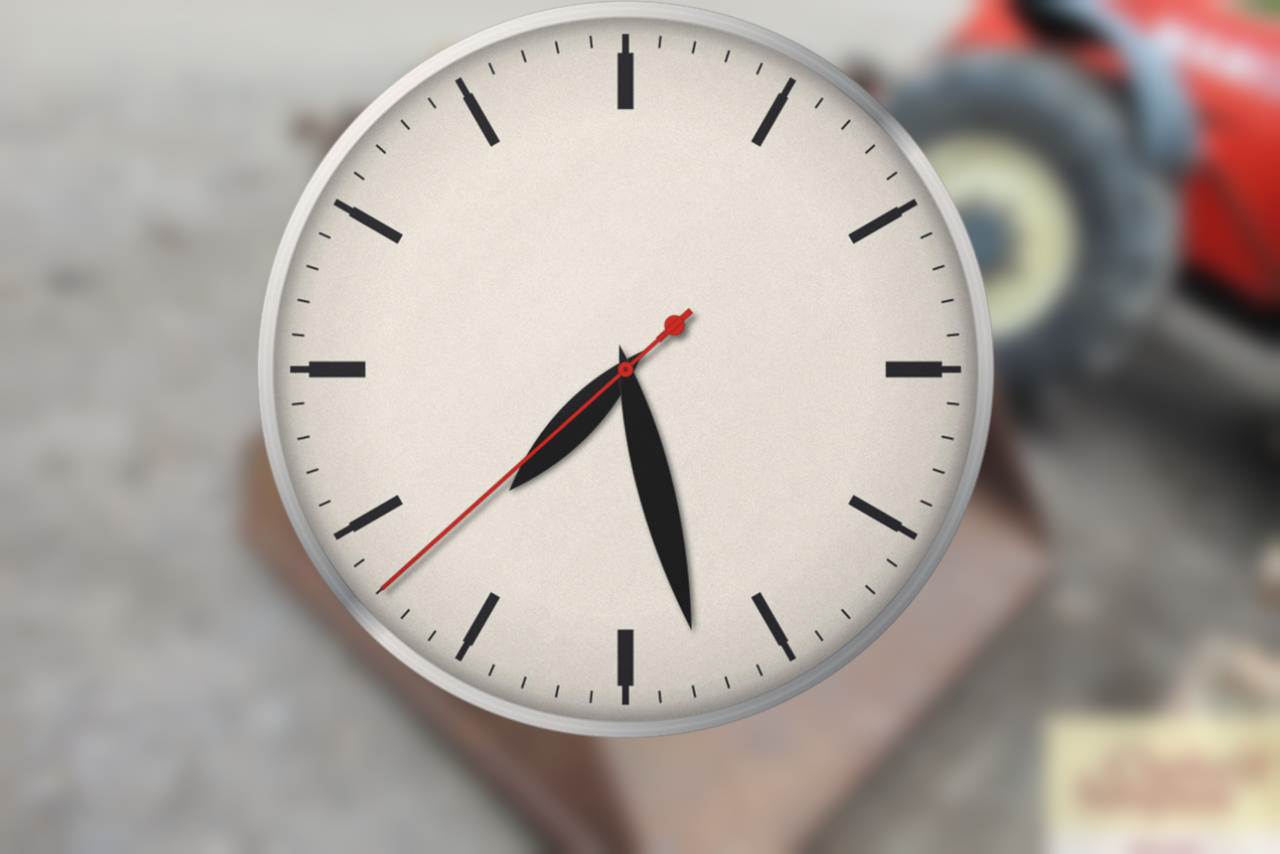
{"hour": 7, "minute": 27, "second": 38}
